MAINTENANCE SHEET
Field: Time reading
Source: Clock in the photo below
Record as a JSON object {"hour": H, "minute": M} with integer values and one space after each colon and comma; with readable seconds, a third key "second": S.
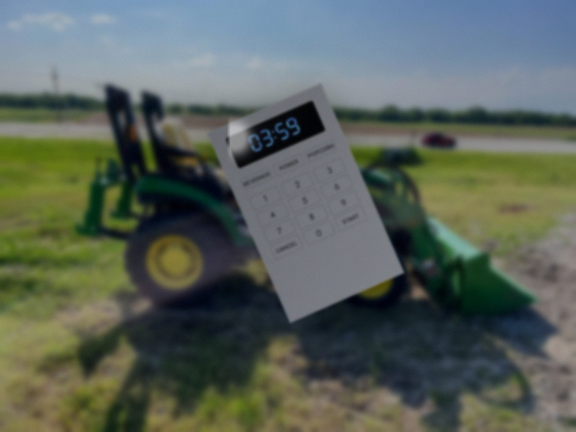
{"hour": 3, "minute": 59}
